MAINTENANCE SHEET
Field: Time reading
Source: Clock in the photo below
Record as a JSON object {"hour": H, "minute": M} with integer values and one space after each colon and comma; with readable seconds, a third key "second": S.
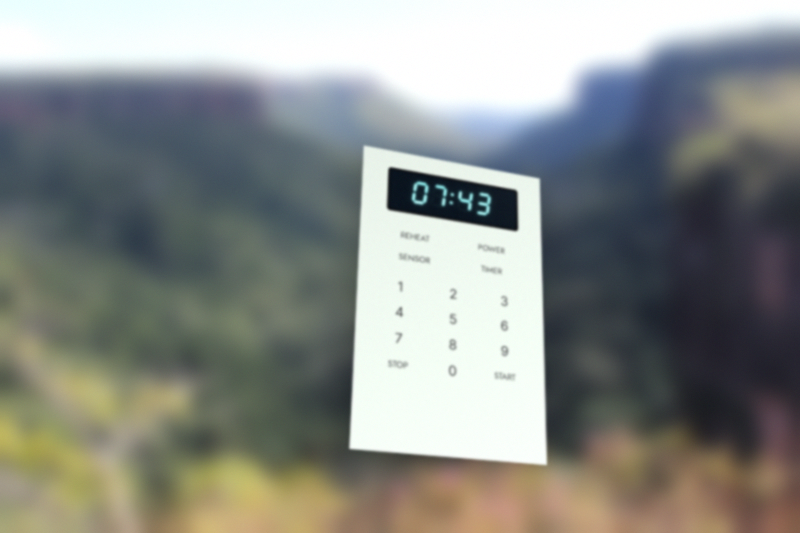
{"hour": 7, "minute": 43}
